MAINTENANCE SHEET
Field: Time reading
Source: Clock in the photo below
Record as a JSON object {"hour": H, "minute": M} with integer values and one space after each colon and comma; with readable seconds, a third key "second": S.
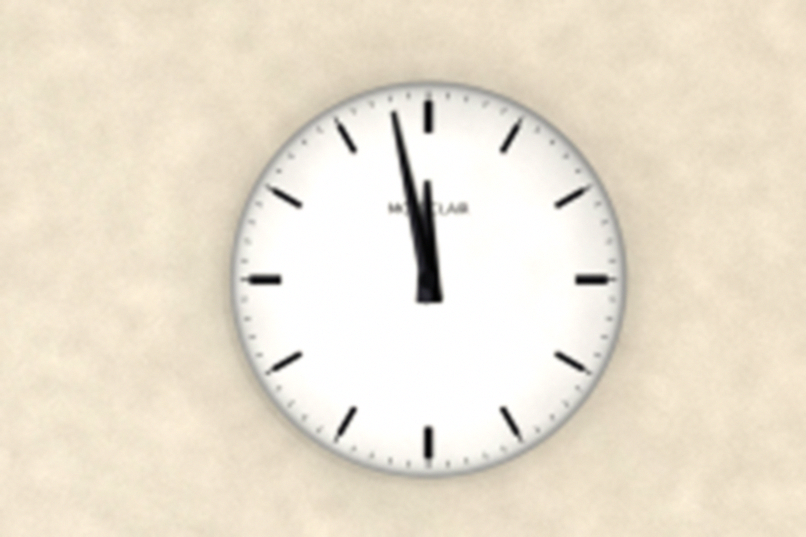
{"hour": 11, "minute": 58}
